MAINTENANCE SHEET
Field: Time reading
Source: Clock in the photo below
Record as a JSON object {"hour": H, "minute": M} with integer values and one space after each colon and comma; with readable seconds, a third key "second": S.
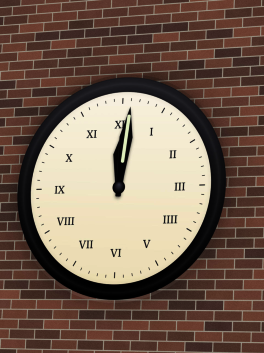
{"hour": 12, "minute": 1}
